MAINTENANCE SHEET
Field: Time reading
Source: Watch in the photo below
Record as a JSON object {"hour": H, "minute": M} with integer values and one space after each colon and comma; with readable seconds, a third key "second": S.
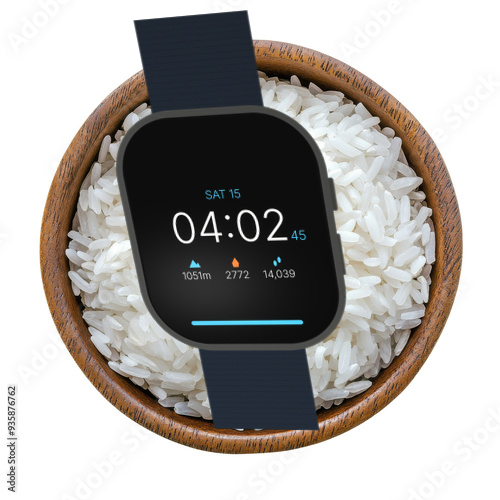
{"hour": 4, "minute": 2, "second": 45}
